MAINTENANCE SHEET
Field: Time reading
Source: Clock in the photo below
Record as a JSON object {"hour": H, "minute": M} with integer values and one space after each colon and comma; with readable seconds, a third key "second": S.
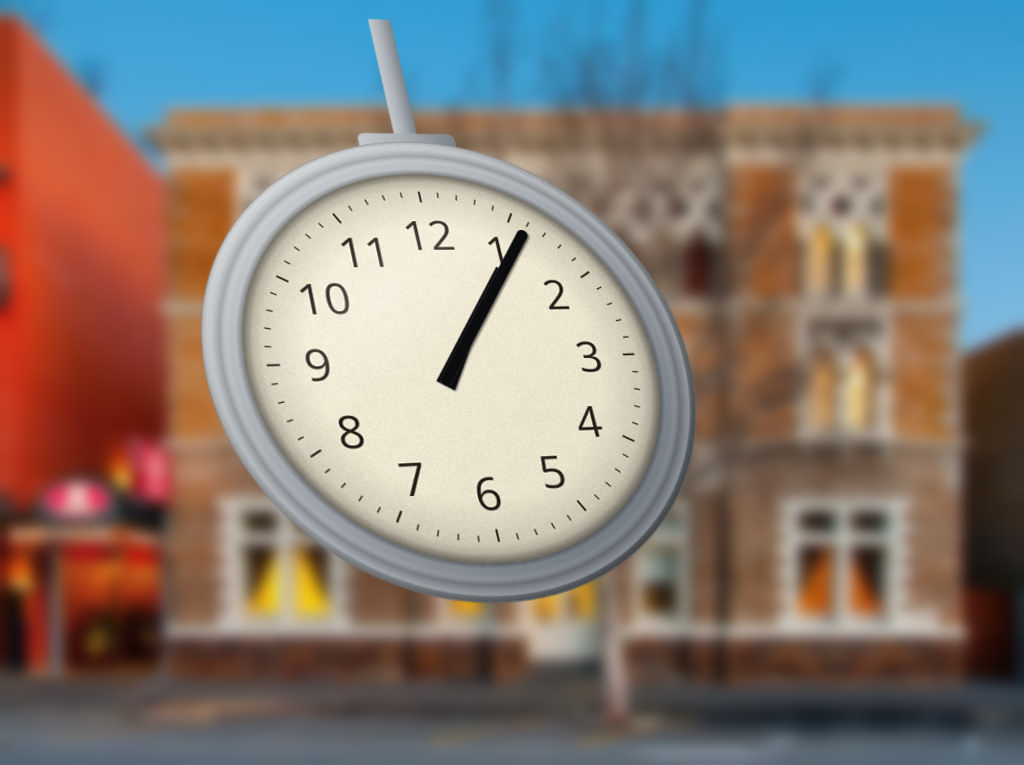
{"hour": 1, "minute": 6}
